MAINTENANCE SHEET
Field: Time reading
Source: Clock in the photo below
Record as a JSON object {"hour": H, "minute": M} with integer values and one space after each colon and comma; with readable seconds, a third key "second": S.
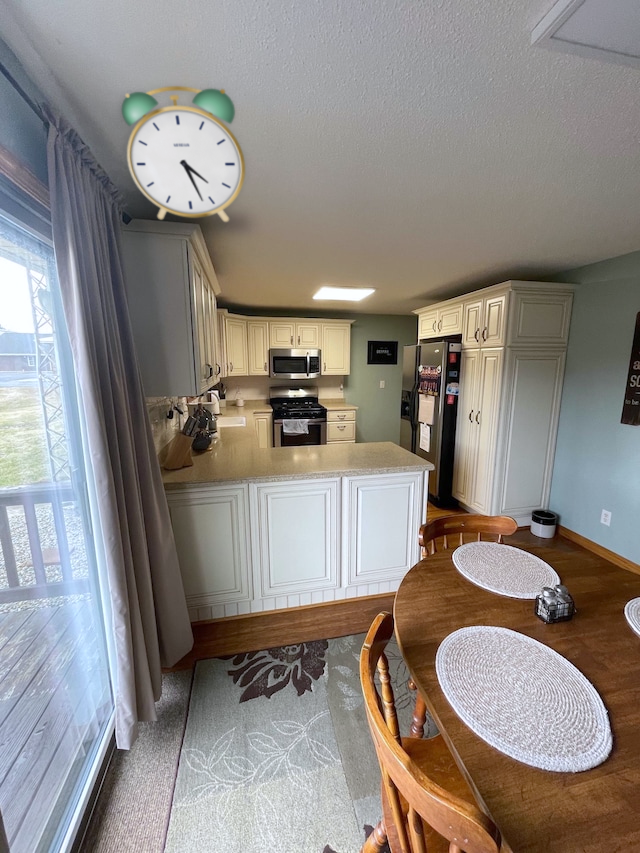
{"hour": 4, "minute": 27}
